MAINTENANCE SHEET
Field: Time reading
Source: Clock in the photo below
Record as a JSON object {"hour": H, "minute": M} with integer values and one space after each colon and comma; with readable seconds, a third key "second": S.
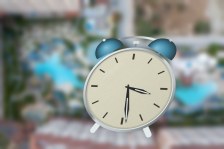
{"hour": 3, "minute": 29}
